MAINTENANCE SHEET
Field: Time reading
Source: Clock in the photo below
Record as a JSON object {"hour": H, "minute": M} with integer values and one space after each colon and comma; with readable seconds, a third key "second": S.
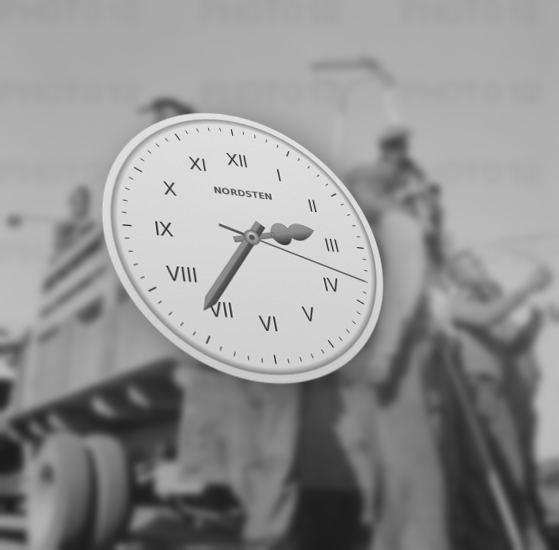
{"hour": 2, "minute": 36, "second": 18}
